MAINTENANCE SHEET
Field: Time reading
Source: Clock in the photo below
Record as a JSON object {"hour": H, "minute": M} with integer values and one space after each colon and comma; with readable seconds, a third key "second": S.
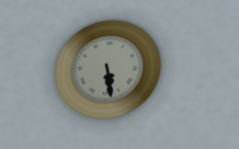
{"hour": 5, "minute": 28}
